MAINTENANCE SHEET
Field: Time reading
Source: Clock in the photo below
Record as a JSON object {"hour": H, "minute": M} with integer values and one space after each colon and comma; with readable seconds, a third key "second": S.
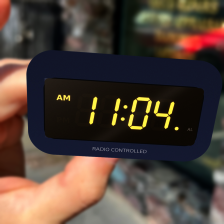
{"hour": 11, "minute": 4}
